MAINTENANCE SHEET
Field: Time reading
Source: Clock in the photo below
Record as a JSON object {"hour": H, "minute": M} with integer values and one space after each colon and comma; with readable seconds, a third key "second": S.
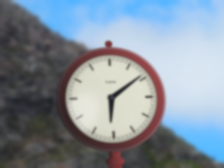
{"hour": 6, "minute": 9}
